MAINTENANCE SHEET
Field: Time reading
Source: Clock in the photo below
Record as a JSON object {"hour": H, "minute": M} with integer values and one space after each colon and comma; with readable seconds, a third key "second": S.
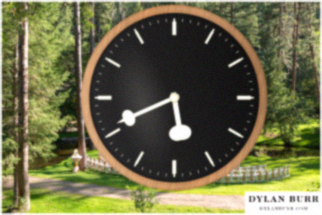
{"hour": 5, "minute": 41}
